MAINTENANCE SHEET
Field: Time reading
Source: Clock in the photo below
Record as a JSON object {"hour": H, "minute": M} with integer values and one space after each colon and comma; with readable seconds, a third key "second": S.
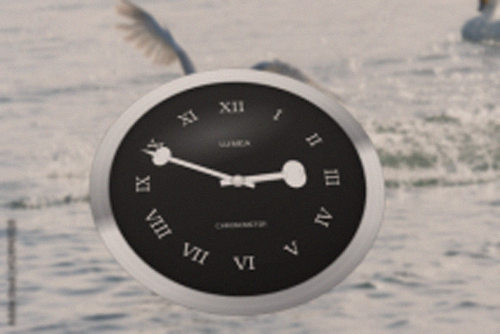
{"hour": 2, "minute": 49}
